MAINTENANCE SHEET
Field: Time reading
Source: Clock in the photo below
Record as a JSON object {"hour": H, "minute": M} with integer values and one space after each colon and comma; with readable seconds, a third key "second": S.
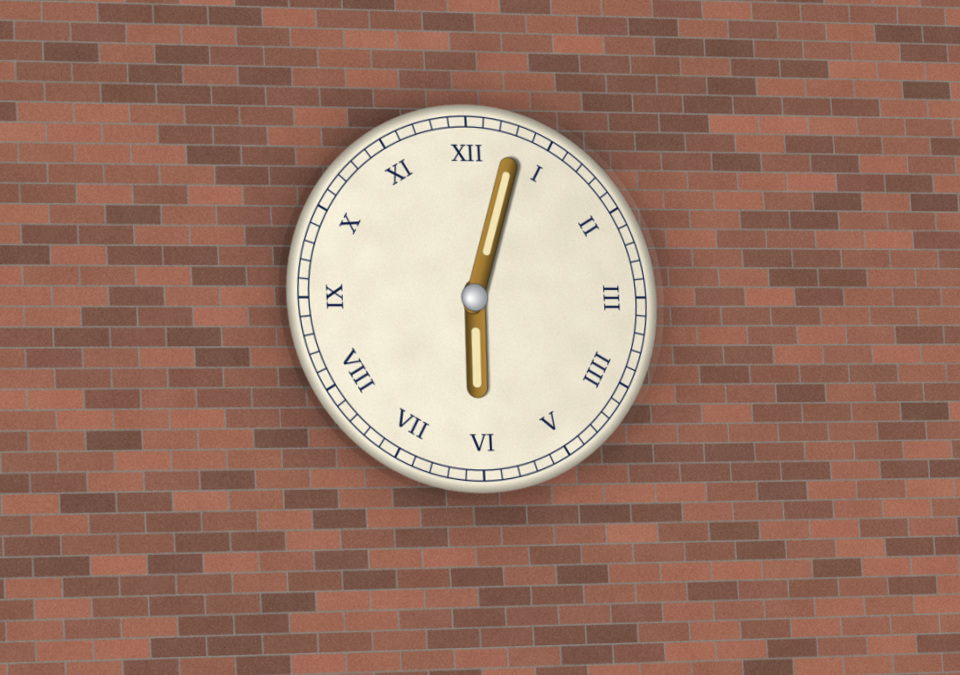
{"hour": 6, "minute": 3}
